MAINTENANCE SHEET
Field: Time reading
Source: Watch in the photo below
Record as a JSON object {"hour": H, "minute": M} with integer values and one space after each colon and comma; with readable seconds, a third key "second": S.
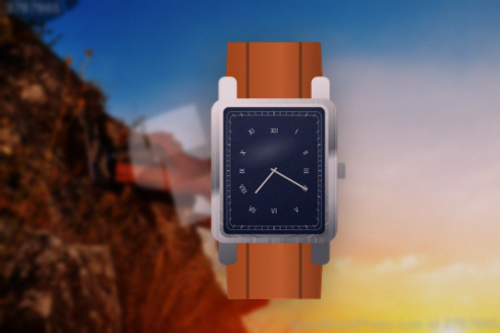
{"hour": 7, "minute": 20}
